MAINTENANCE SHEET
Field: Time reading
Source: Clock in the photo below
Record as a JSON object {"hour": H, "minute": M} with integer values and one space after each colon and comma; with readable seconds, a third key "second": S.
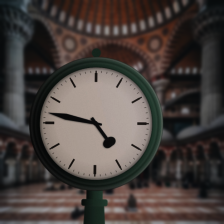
{"hour": 4, "minute": 47}
